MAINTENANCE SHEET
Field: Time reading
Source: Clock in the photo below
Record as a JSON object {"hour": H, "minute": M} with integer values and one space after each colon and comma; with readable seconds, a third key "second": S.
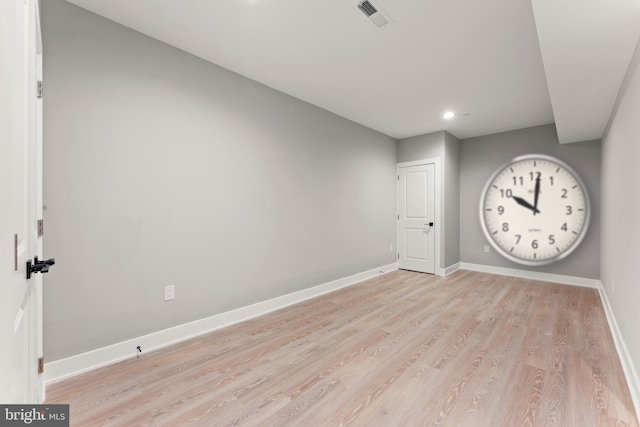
{"hour": 10, "minute": 1}
